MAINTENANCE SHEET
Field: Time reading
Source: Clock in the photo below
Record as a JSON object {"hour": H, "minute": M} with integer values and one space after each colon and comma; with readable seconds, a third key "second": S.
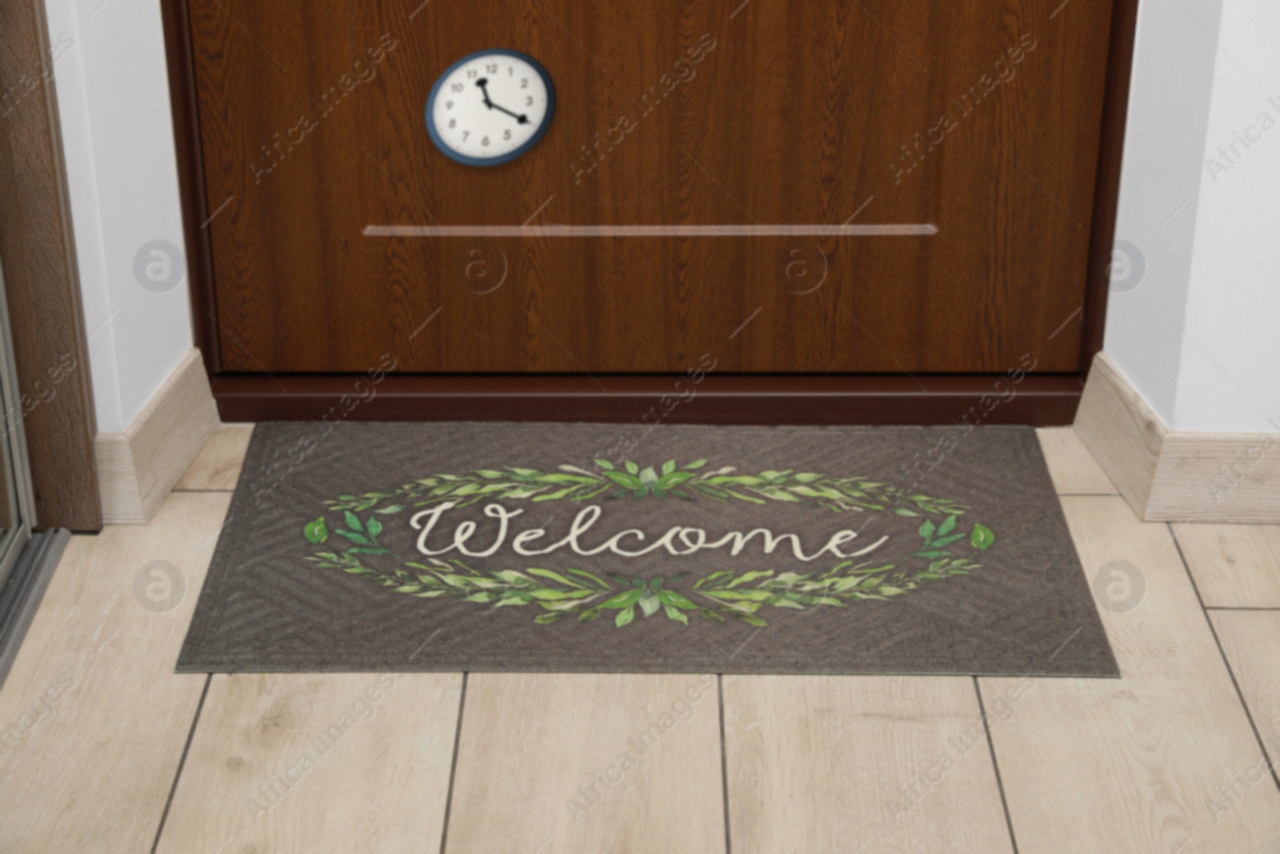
{"hour": 11, "minute": 20}
